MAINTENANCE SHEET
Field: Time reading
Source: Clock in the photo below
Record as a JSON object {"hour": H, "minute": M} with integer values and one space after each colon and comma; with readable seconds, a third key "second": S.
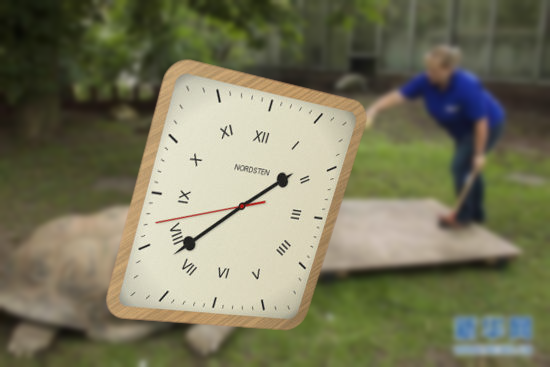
{"hour": 1, "minute": 37, "second": 42}
